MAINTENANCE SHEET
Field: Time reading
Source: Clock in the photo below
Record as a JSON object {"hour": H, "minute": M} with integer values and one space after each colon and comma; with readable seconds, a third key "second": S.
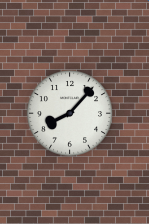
{"hour": 8, "minute": 7}
